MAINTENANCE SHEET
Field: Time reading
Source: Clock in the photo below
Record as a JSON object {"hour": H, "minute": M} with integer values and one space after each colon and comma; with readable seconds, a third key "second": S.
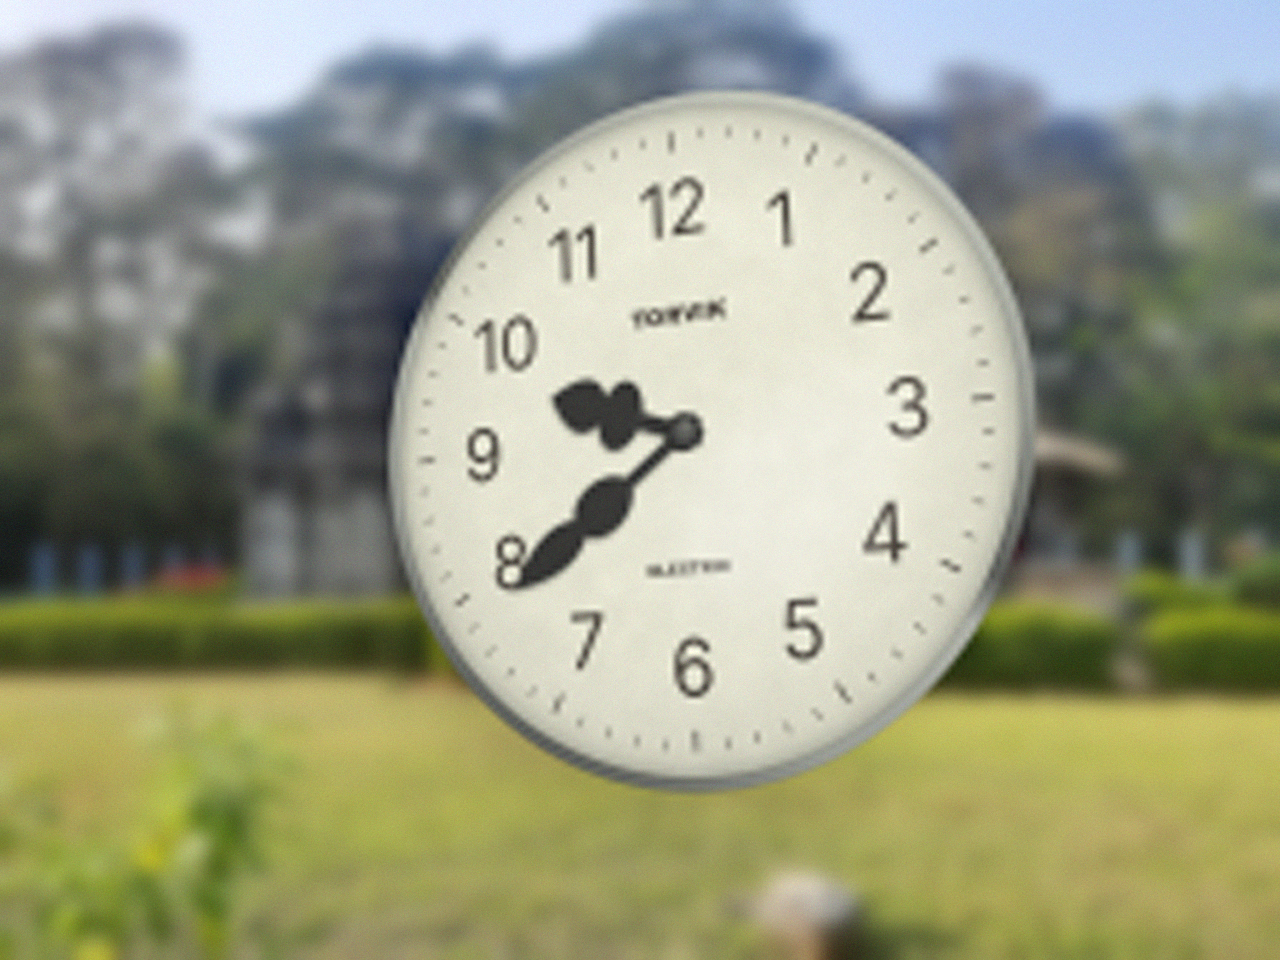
{"hour": 9, "minute": 39}
